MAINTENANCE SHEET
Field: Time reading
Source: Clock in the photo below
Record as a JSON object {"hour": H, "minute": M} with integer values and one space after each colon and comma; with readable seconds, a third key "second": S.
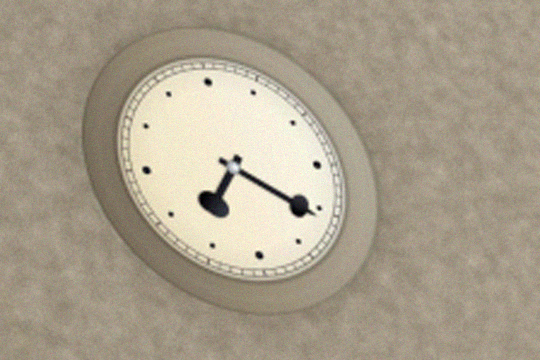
{"hour": 7, "minute": 21}
